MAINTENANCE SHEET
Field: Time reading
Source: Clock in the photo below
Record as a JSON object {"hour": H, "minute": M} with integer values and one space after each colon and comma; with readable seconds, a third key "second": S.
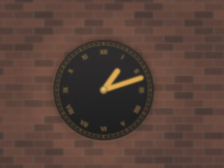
{"hour": 1, "minute": 12}
